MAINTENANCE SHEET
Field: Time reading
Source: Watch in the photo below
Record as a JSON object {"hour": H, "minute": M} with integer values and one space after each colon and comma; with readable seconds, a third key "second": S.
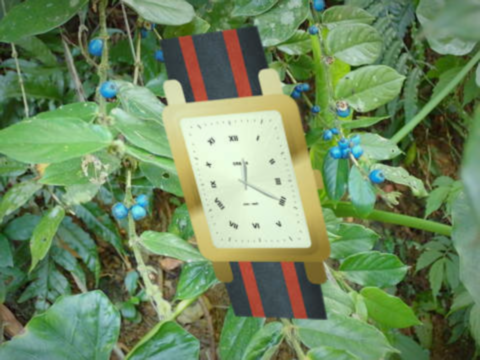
{"hour": 12, "minute": 20}
